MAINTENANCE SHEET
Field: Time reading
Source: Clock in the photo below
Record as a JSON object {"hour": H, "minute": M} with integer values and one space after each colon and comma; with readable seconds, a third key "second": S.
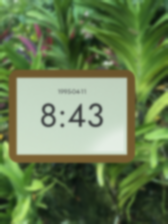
{"hour": 8, "minute": 43}
